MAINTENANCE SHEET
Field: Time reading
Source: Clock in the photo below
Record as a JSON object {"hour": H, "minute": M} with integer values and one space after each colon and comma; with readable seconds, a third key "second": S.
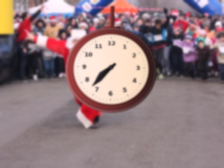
{"hour": 7, "minute": 37}
